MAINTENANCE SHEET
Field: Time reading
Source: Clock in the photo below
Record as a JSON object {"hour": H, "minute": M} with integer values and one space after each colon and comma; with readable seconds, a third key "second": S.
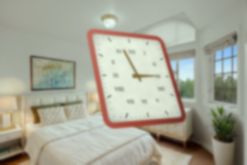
{"hour": 2, "minute": 57}
